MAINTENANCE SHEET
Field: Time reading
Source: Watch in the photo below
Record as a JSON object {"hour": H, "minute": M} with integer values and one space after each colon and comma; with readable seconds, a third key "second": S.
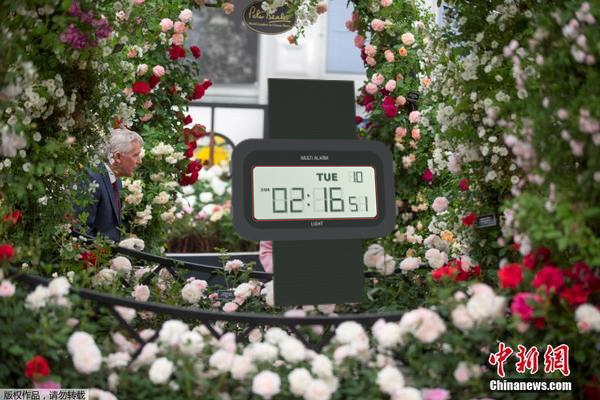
{"hour": 2, "minute": 16, "second": 51}
